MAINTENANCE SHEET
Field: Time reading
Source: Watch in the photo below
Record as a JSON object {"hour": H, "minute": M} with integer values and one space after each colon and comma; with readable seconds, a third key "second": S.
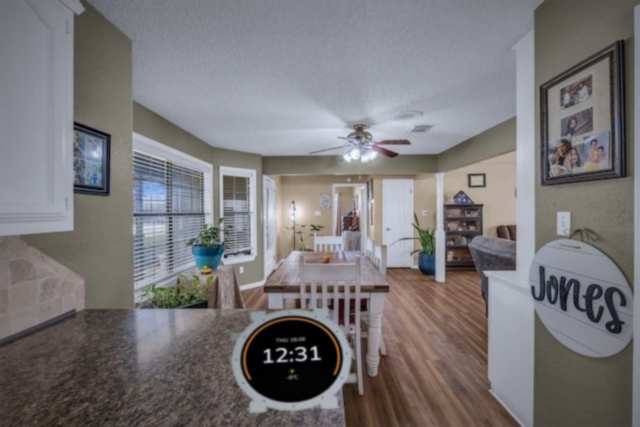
{"hour": 12, "minute": 31}
